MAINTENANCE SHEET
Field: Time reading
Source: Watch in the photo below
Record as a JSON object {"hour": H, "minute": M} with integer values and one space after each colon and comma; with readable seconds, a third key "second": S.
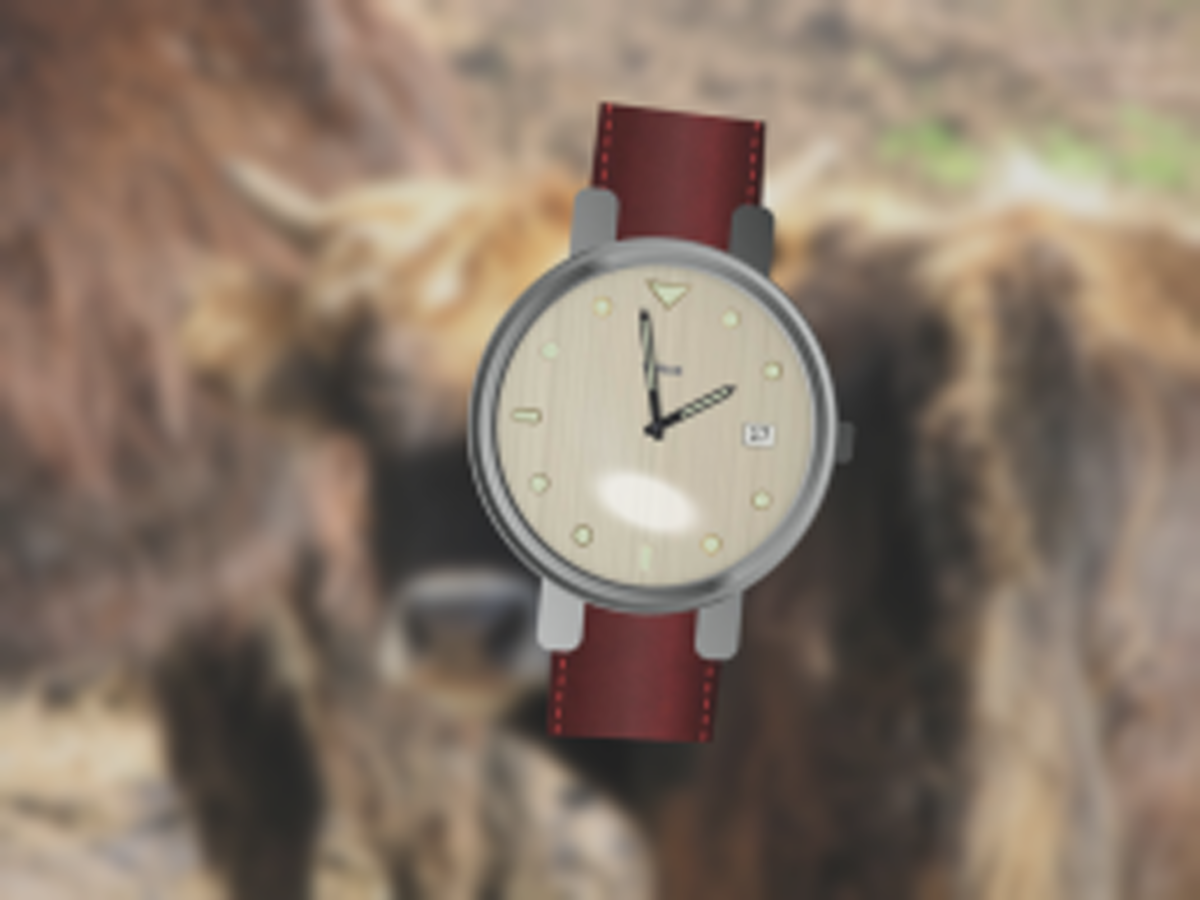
{"hour": 1, "minute": 58}
